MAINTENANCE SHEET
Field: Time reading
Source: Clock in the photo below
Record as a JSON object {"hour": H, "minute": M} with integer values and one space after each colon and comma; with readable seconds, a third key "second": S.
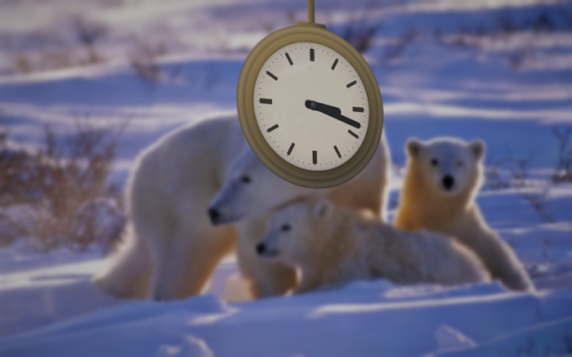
{"hour": 3, "minute": 18}
